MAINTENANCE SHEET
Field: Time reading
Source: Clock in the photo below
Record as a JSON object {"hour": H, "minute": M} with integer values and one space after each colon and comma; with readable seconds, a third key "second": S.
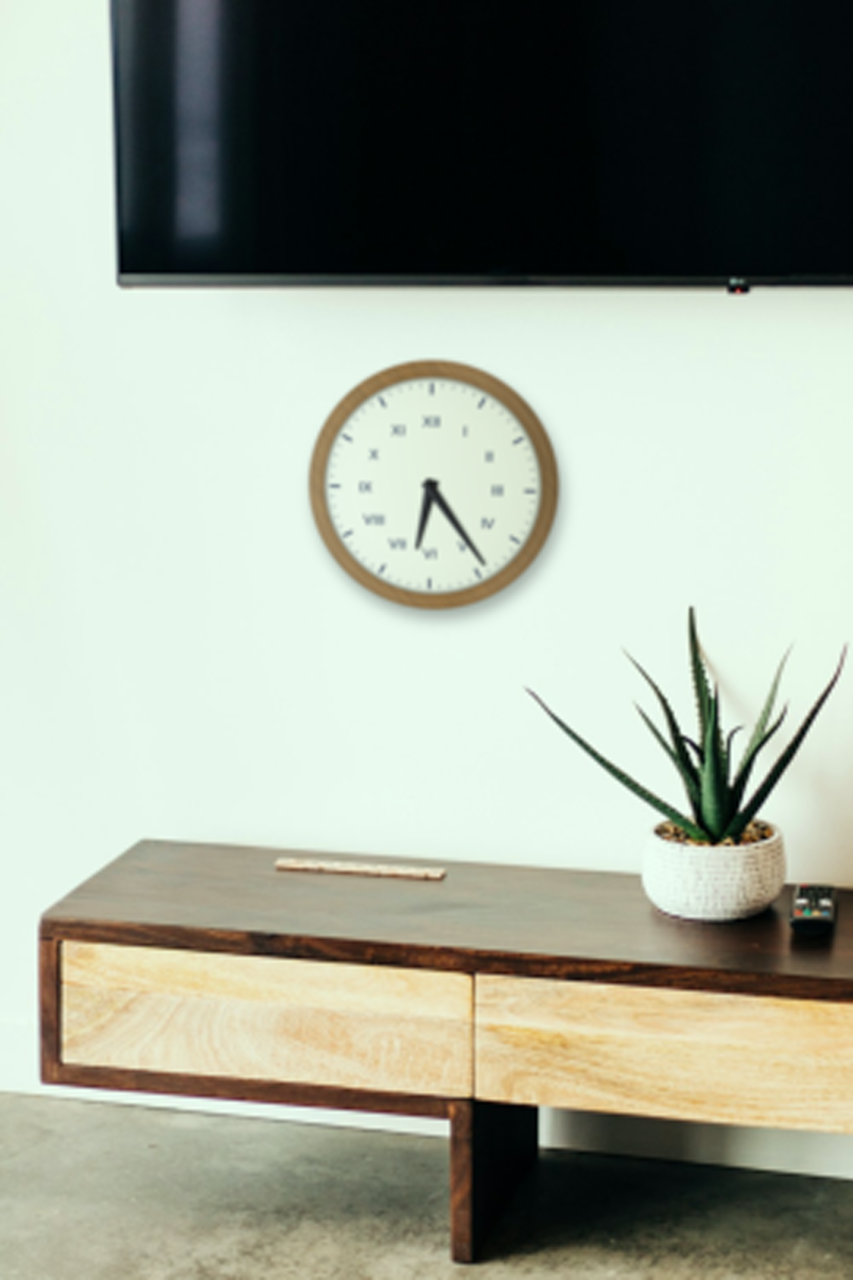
{"hour": 6, "minute": 24}
